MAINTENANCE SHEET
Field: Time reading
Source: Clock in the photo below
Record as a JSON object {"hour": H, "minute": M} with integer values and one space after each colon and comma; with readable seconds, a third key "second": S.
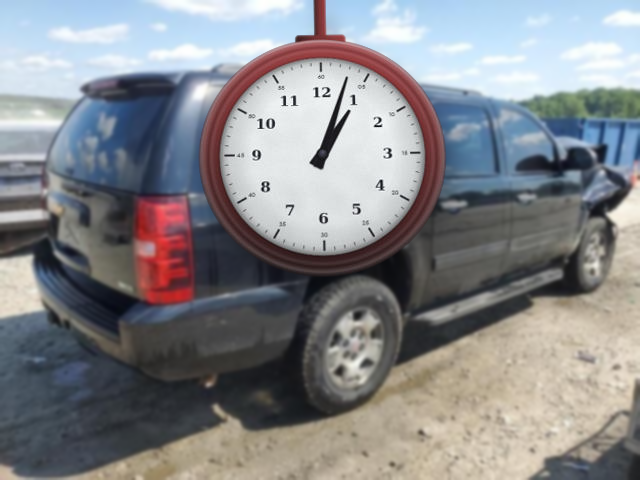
{"hour": 1, "minute": 3}
